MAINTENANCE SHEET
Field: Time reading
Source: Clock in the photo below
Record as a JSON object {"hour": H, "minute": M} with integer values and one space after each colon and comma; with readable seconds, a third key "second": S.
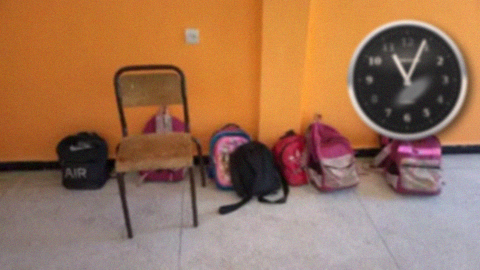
{"hour": 11, "minute": 4}
